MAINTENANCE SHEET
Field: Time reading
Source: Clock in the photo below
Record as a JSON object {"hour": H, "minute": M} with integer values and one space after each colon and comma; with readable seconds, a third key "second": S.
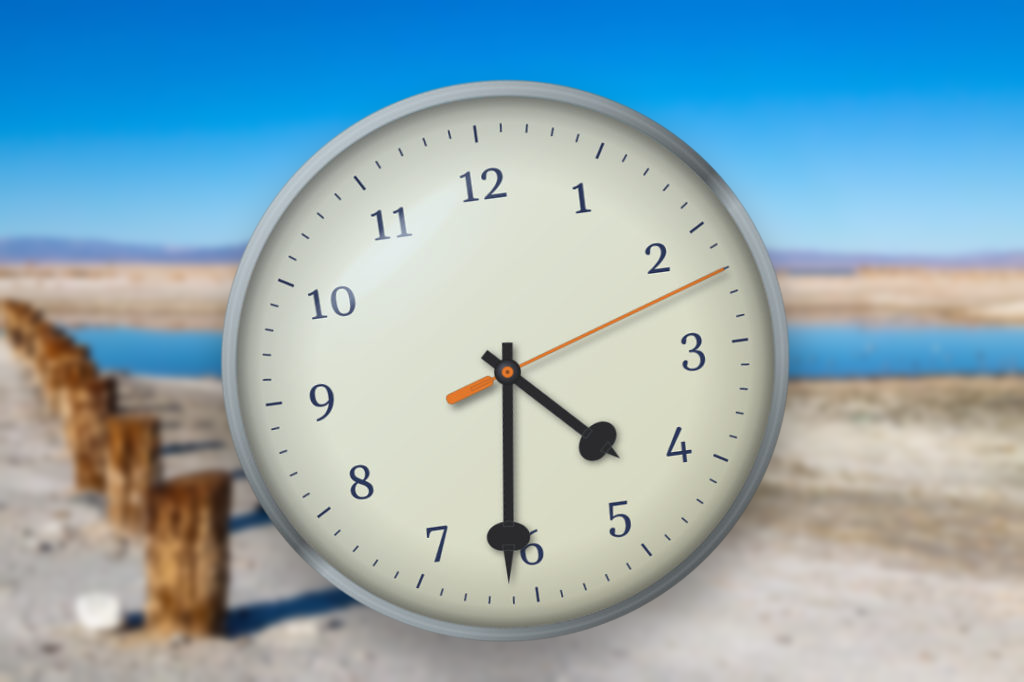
{"hour": 4, "minute": 31, "second": 12}
